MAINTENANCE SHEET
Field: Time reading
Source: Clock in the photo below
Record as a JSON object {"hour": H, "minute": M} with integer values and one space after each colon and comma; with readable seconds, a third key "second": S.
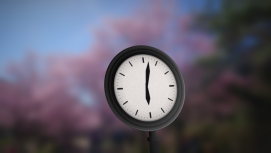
{"hour": 6, "minute": 2}
